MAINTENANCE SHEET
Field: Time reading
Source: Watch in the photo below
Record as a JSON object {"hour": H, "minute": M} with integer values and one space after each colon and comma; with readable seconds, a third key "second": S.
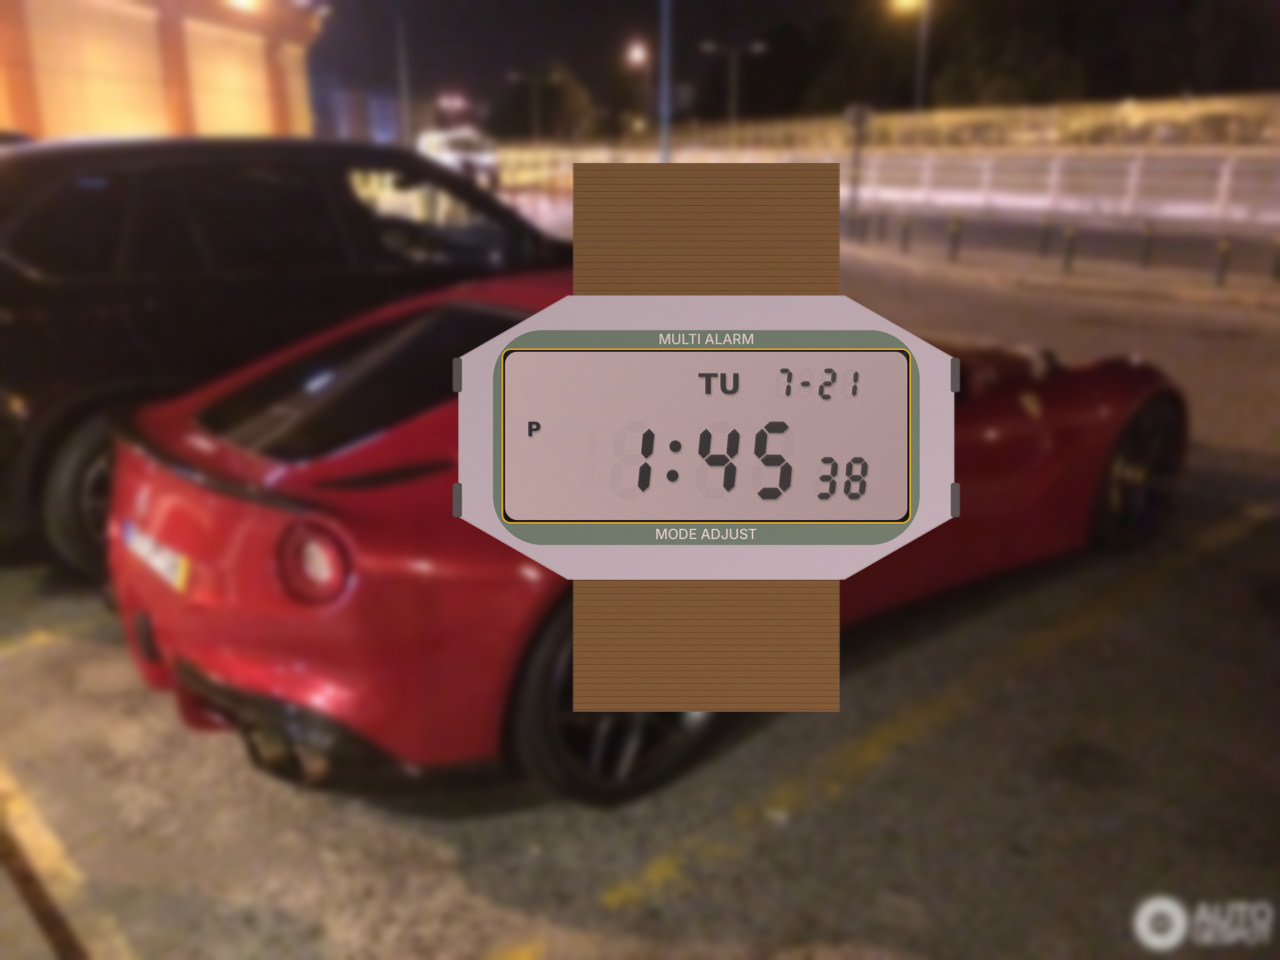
{"hour": 1, "minute": 45, "second": 38}
